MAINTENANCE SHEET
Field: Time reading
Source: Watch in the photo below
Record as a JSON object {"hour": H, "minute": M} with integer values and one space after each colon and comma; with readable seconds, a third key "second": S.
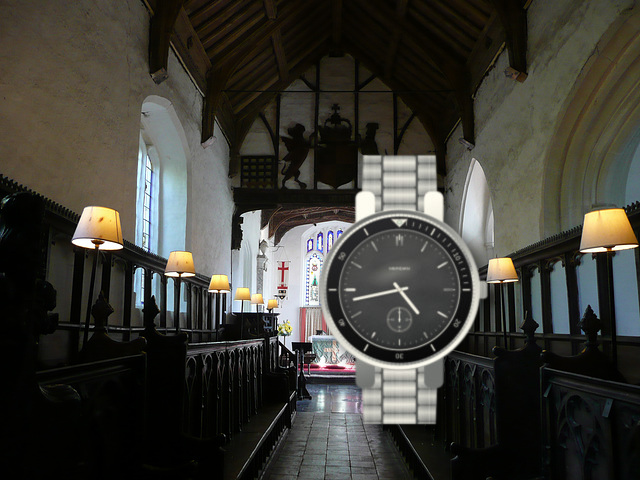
{"hour": 4, "minute": 43}
